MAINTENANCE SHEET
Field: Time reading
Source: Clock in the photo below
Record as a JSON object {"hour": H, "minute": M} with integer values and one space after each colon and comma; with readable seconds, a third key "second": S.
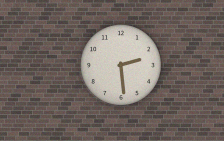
{"hour": 2, "minute": 29}
